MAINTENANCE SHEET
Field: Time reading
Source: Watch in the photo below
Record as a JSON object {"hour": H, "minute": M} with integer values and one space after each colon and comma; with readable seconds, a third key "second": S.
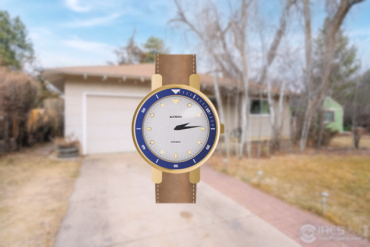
{"hour": 2, "minute": 14}
